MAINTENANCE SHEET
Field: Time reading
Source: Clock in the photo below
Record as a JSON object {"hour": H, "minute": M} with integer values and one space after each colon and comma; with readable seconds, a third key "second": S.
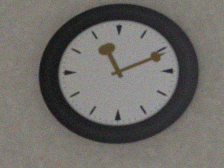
{"hour": 11, "minute": 11}
